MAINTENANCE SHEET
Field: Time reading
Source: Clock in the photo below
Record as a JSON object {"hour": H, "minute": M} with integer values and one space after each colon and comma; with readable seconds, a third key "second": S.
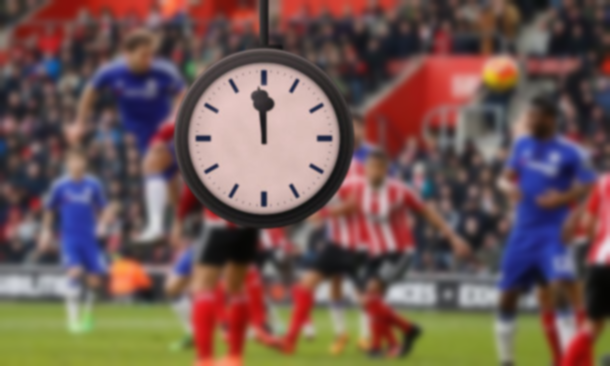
{"hour": 11, "minute": 59}
